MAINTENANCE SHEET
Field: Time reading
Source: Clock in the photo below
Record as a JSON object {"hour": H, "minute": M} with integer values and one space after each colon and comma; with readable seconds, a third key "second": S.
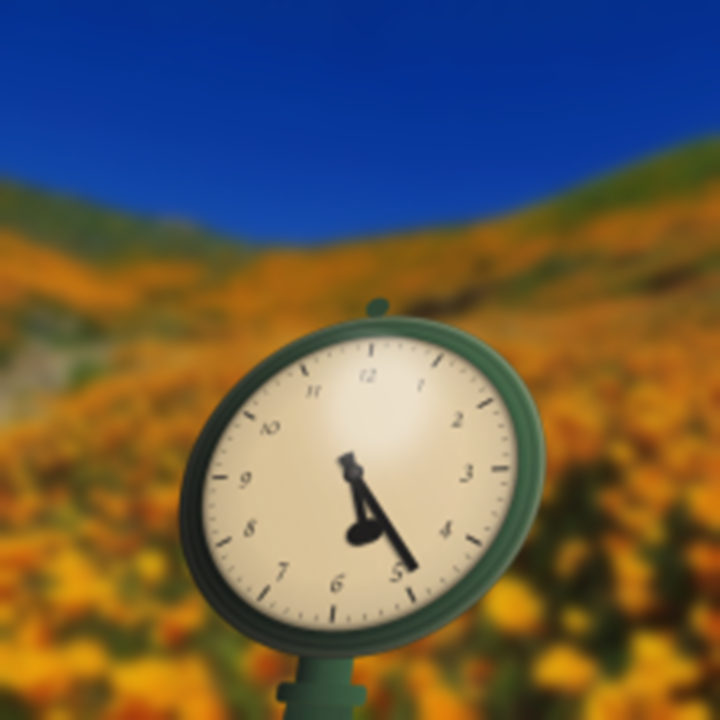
{"hour": 5, "minute": 24}
